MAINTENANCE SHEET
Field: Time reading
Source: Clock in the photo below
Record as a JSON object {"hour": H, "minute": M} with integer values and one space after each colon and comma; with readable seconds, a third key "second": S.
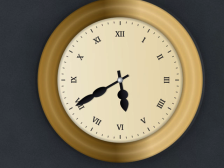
{"hour": 5, "minute": 40}
